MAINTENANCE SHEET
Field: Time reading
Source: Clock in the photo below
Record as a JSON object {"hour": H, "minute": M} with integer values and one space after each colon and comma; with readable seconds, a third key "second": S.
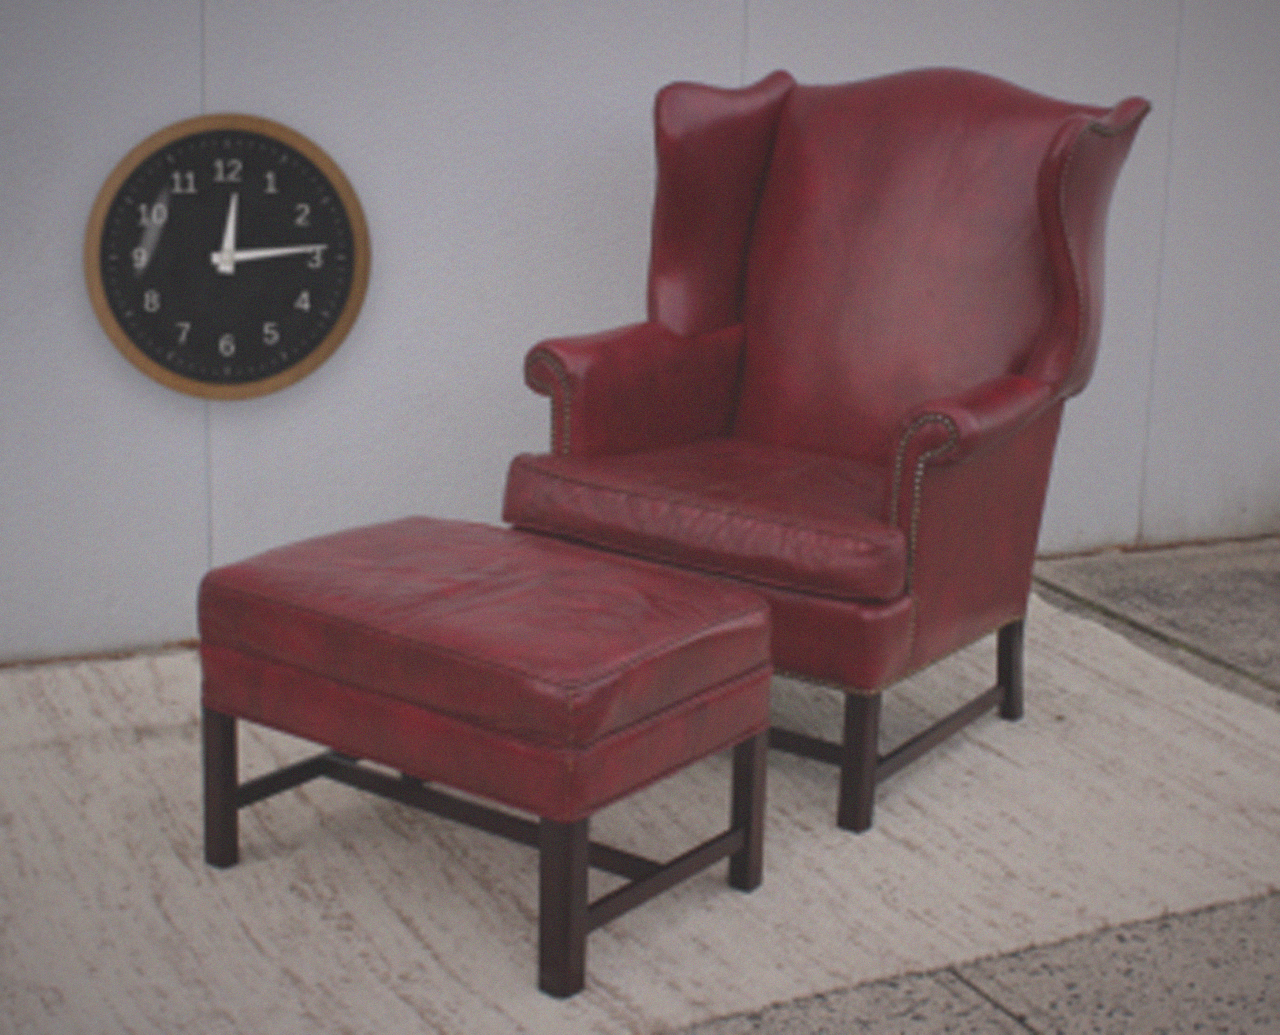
{"hour": 12, "minute": 14}
